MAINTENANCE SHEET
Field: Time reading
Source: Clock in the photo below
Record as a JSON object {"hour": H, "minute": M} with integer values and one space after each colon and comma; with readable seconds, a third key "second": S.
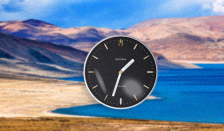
{"hour": 1, "minute": 33}
